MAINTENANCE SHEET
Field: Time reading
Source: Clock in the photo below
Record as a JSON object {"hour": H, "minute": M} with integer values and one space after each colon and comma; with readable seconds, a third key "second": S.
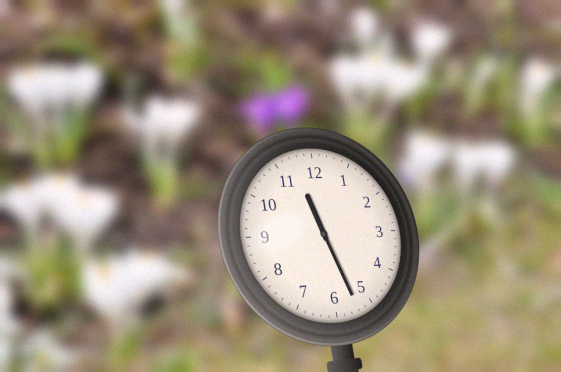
{"hour": 11, "minute": 27}
